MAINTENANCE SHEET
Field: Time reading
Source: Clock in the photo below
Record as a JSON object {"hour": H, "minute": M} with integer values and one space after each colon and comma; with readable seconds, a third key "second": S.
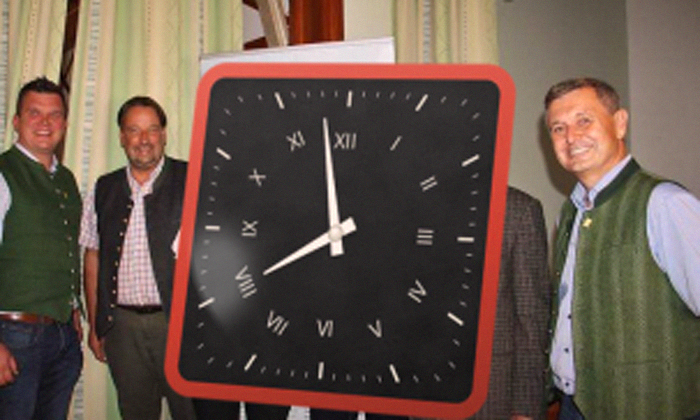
{"hour": 7, "minute": 58}
